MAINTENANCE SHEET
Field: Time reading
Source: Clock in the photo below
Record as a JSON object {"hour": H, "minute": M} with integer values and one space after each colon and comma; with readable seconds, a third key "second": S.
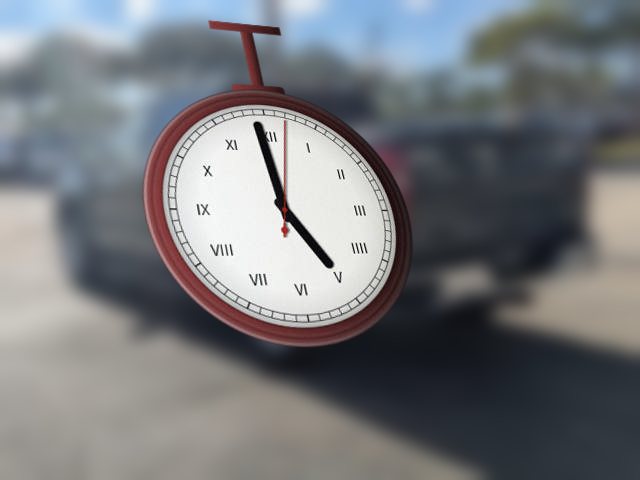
{"hour": 4, "minute": 59, "second": 2}
